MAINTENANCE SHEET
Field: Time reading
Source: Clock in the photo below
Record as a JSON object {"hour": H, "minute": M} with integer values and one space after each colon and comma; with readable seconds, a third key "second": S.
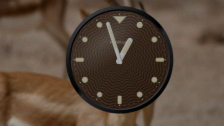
{"hour": 12, "minute": 57}
